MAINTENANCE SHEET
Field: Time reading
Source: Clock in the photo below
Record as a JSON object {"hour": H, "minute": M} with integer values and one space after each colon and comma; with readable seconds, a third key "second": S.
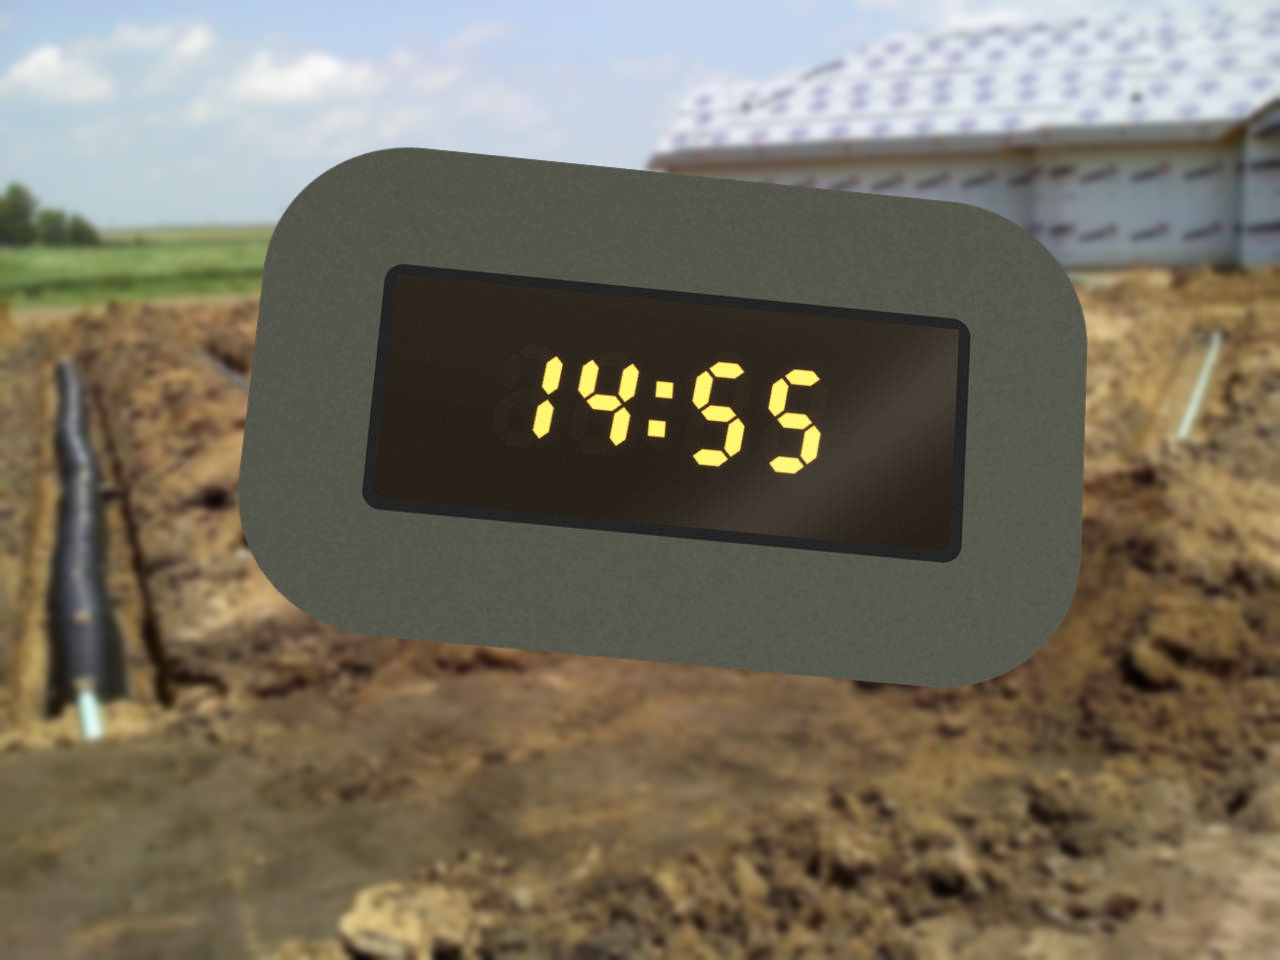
{"hour": 14, "minute": 55}
